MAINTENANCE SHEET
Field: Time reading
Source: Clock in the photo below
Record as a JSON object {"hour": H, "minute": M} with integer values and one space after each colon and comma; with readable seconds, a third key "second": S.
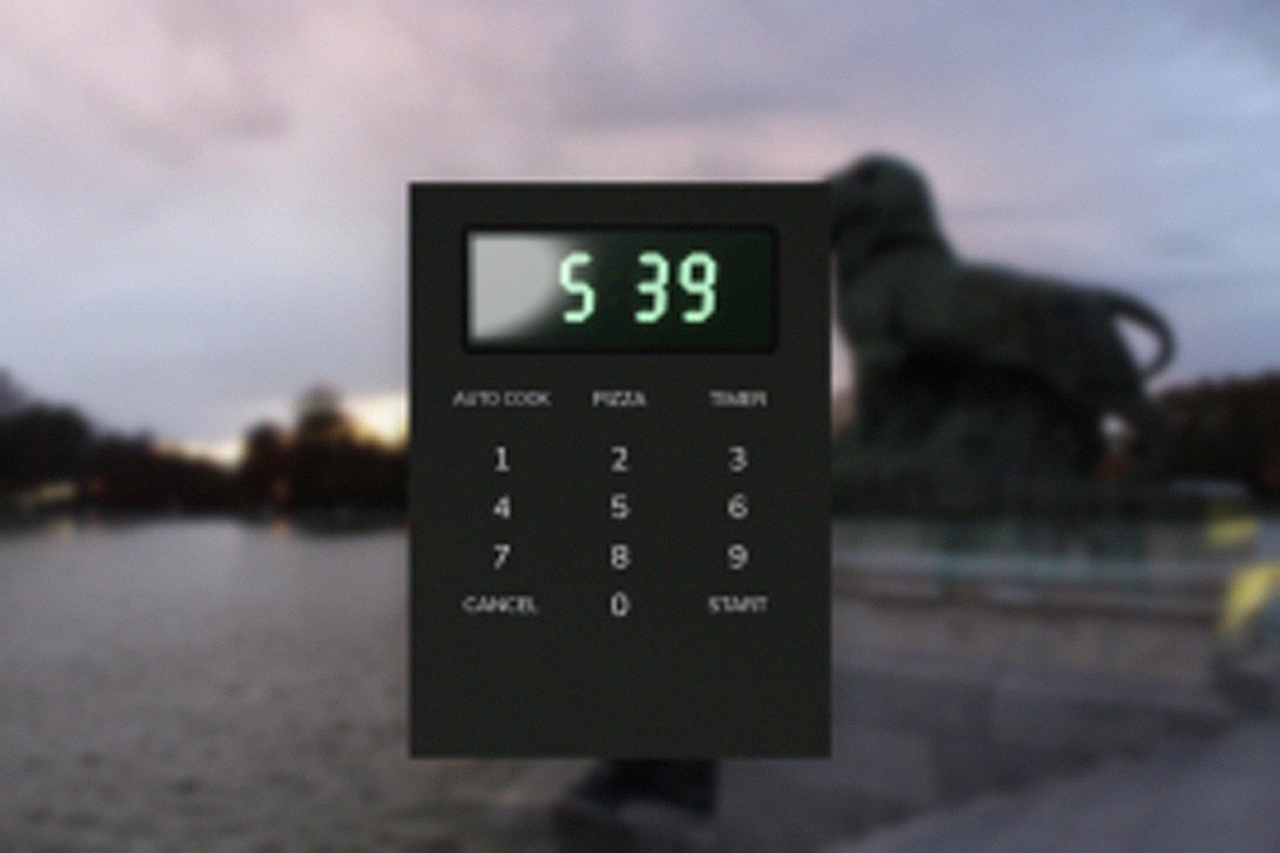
{"hour": 5, "minute": 39}
